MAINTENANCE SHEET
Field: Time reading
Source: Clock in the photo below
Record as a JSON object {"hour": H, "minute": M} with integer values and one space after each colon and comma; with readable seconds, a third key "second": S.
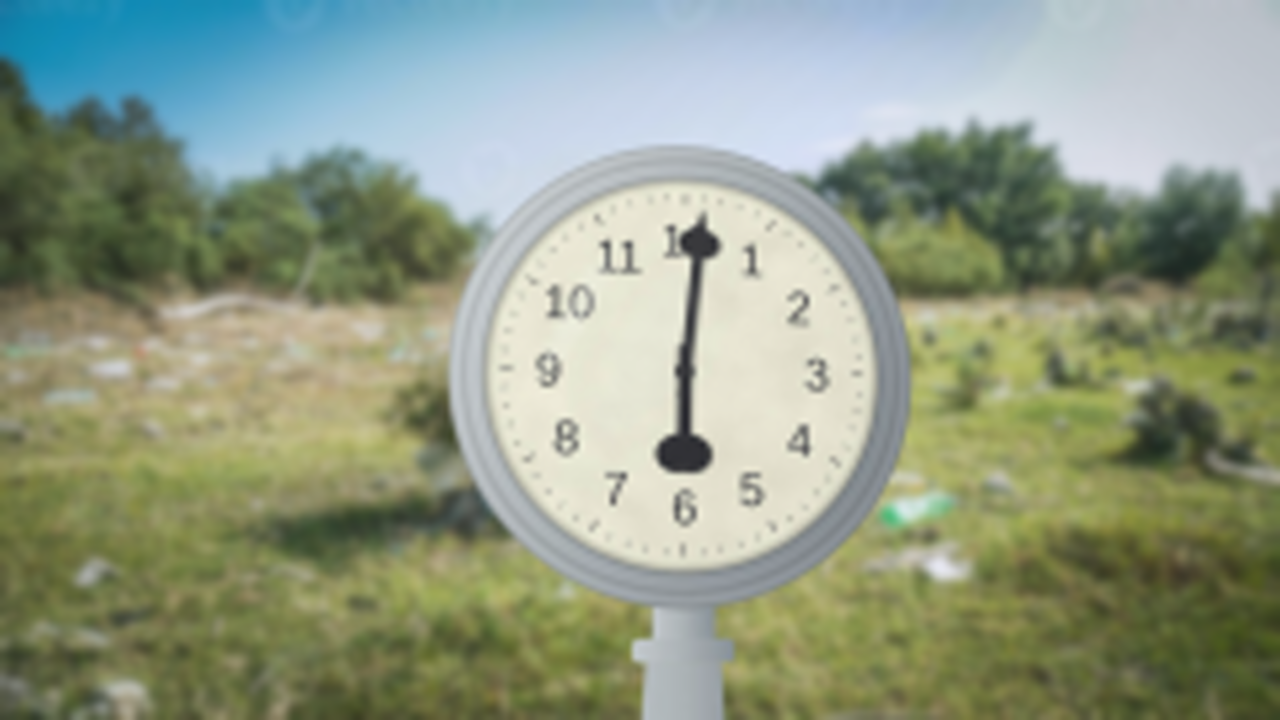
{"hour": 6, "minute": 1}
